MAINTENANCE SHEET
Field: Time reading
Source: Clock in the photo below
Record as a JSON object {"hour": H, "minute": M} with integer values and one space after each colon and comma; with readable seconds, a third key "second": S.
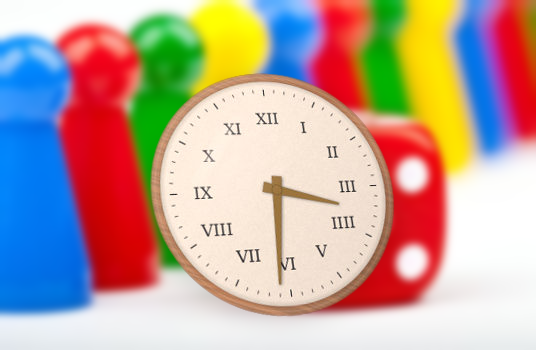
{"hour": 3, "minute": 31}
